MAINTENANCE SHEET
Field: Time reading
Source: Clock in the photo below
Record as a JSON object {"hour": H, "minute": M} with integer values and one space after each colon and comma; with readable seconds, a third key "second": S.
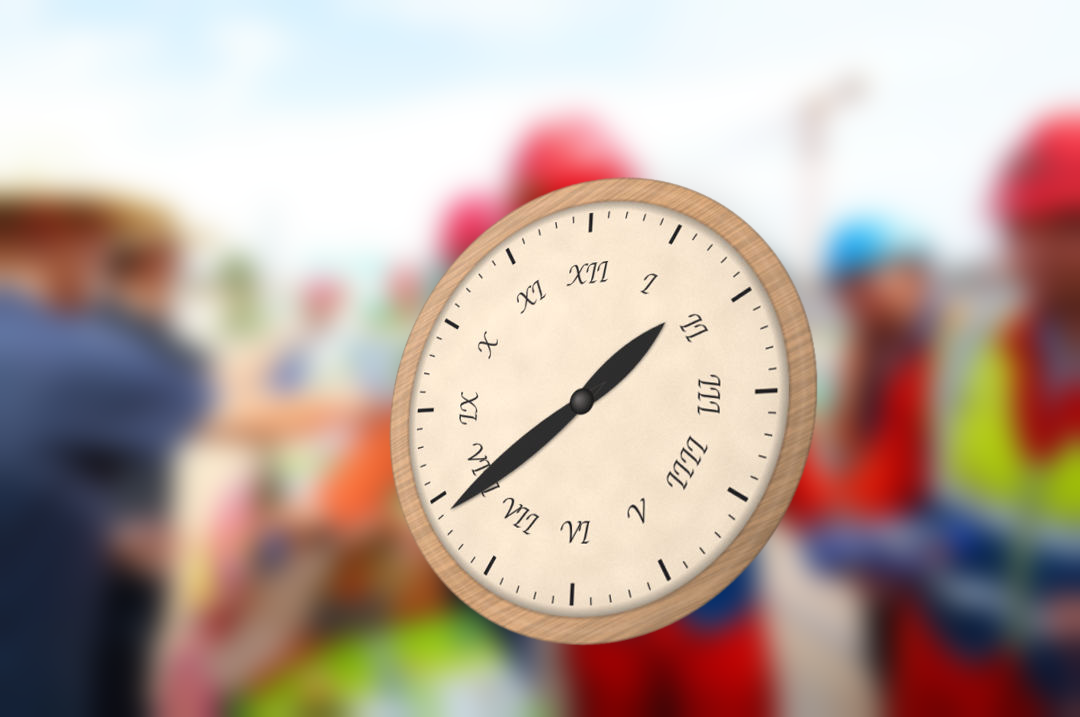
{"hour": 1, "minute": 39}
